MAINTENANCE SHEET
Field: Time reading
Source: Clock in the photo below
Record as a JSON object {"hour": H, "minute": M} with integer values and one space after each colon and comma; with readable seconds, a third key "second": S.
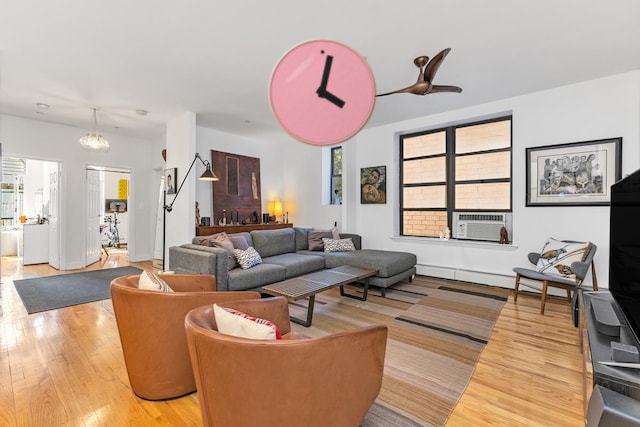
{"hour": 4, "minute": 2}
